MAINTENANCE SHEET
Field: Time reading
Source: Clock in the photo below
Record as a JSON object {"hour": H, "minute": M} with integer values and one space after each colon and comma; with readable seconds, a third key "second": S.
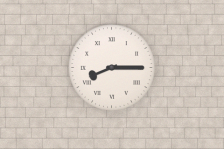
{"hour": 8, "minute": 15}
